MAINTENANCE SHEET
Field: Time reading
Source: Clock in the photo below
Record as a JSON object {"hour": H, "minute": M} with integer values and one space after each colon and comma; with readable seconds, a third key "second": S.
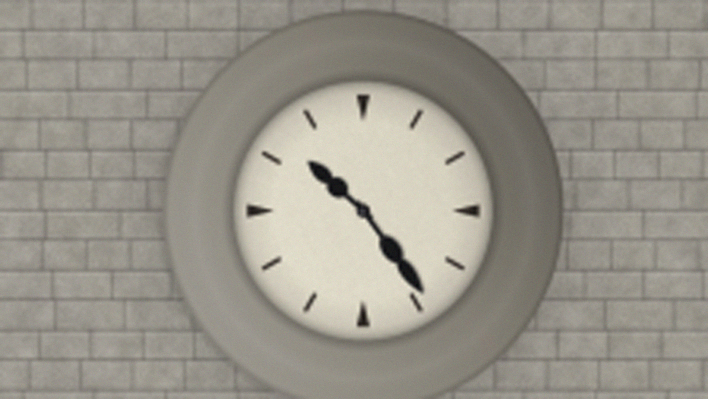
{"hour": 10, "minute": 24}
